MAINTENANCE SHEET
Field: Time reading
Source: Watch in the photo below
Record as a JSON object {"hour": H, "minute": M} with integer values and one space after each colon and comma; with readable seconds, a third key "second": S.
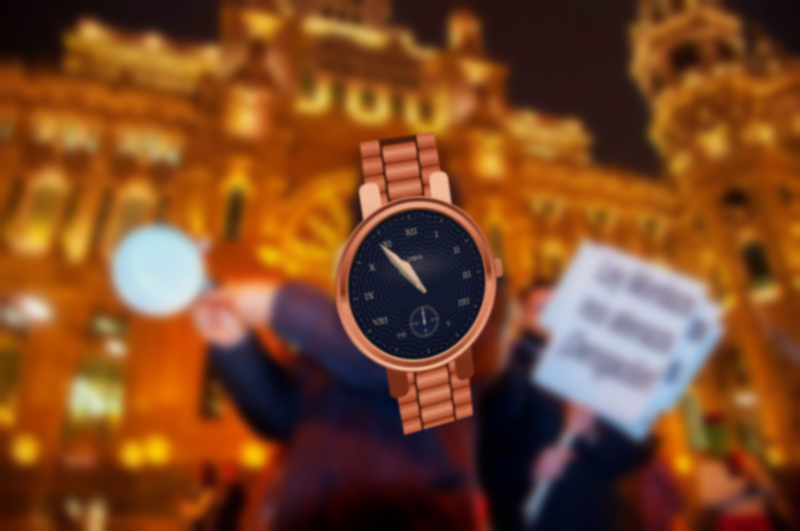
{"hour": 10, "minute": 54}
